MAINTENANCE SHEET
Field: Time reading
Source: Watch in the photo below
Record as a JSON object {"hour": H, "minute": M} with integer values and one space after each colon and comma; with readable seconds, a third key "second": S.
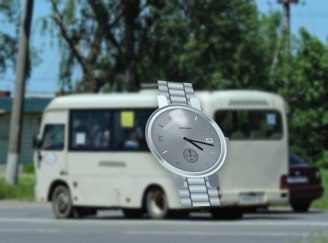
{"hour": 4, "minute": 17}
